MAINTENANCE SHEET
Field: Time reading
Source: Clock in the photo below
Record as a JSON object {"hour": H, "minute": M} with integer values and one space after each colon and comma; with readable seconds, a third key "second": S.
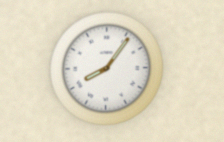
{"hour": 8, "minute": 6}
